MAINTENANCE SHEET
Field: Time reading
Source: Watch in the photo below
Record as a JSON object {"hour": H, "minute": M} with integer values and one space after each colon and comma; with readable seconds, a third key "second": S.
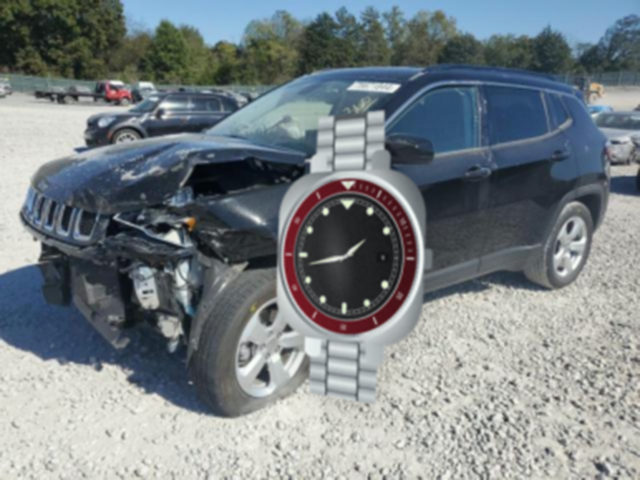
{"hour": 1, "minute": 43}
